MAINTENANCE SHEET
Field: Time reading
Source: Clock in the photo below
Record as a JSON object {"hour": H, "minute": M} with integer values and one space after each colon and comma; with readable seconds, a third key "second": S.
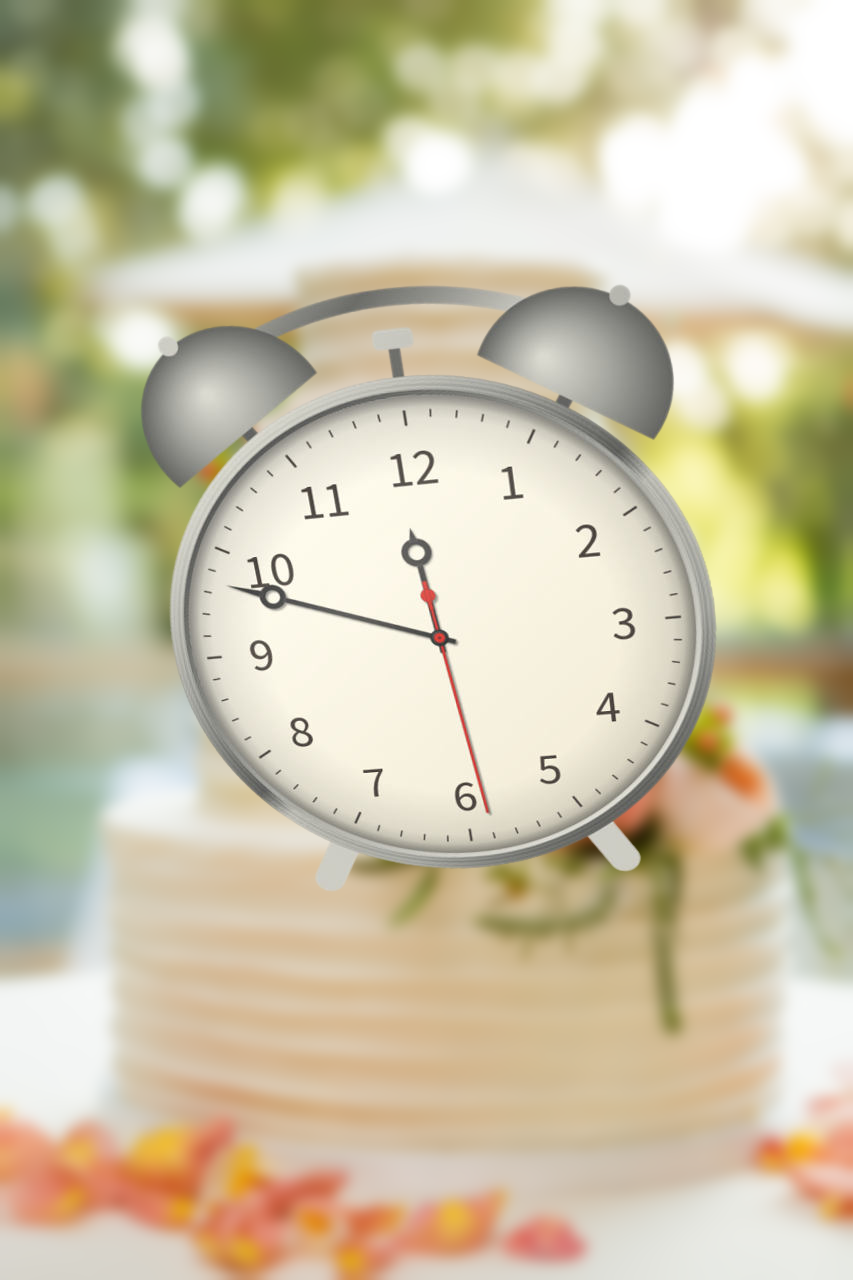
{"hour": 11, "minute": 48, "second": 29}
